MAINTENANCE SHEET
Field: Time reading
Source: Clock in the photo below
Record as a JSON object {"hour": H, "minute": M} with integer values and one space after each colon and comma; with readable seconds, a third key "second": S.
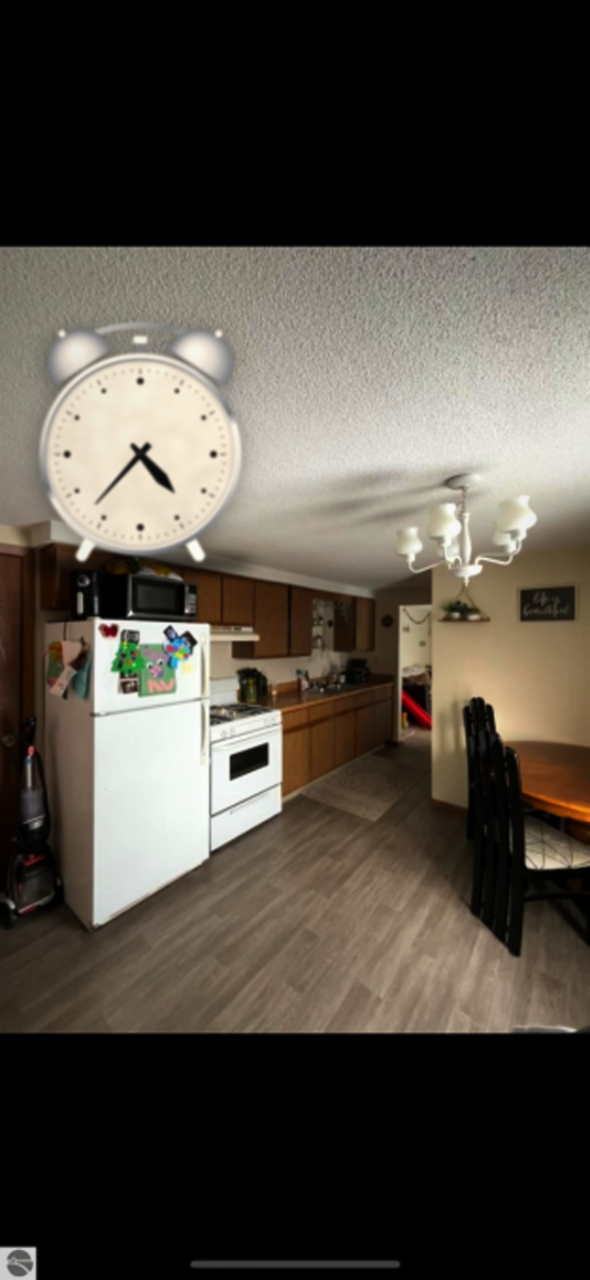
{"hour": 4, "minute": 37}
